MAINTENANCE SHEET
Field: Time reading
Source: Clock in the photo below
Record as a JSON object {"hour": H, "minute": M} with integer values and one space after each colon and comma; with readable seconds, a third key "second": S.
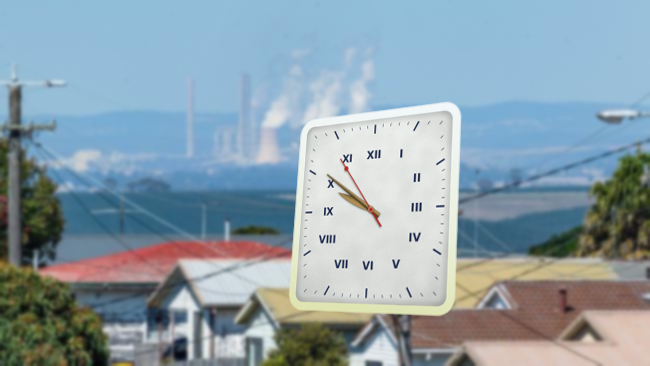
{"hour": 9, "minute": 50, "second": 54}
